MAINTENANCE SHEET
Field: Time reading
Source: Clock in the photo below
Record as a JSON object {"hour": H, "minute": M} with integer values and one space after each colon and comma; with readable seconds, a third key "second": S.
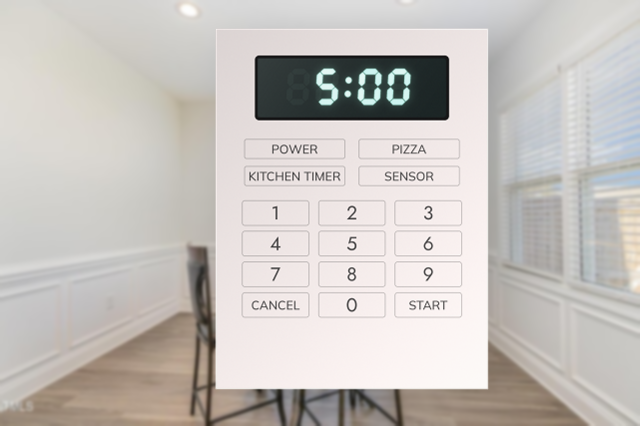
{"hour": 5, "minute": 0}
